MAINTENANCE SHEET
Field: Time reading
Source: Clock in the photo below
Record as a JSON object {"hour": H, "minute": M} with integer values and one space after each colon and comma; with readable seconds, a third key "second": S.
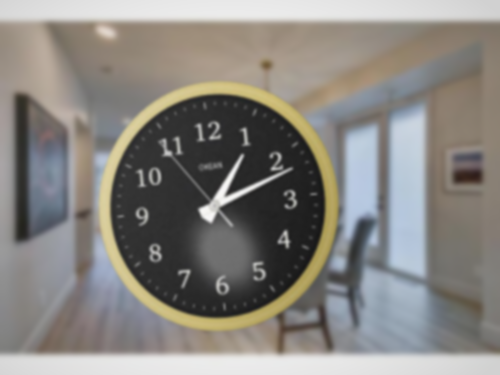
{"hour": 1, "minute": 11, "second": 54}
